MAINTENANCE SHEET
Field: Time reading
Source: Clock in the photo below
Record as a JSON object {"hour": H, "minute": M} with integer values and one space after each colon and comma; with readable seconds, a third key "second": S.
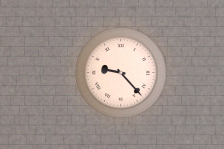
{"hour": 9, "minute": 23}
